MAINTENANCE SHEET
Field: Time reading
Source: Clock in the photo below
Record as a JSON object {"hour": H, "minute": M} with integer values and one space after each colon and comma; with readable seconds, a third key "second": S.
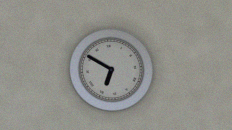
{"hour": 6, "minute": 51}
